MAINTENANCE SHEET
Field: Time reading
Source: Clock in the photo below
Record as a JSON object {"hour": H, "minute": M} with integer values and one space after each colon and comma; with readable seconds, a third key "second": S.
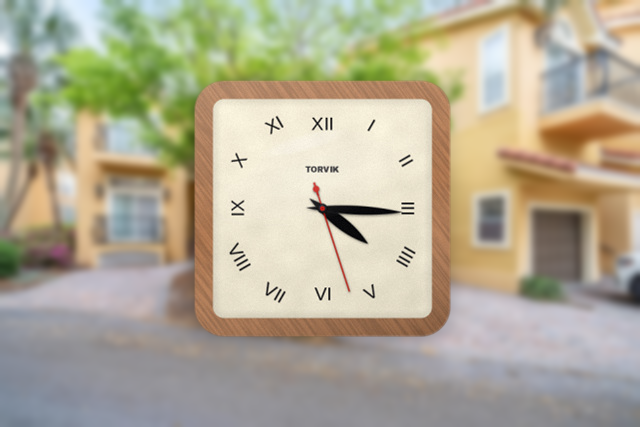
{"hour": 4, "minute": 15, "second": 27}
